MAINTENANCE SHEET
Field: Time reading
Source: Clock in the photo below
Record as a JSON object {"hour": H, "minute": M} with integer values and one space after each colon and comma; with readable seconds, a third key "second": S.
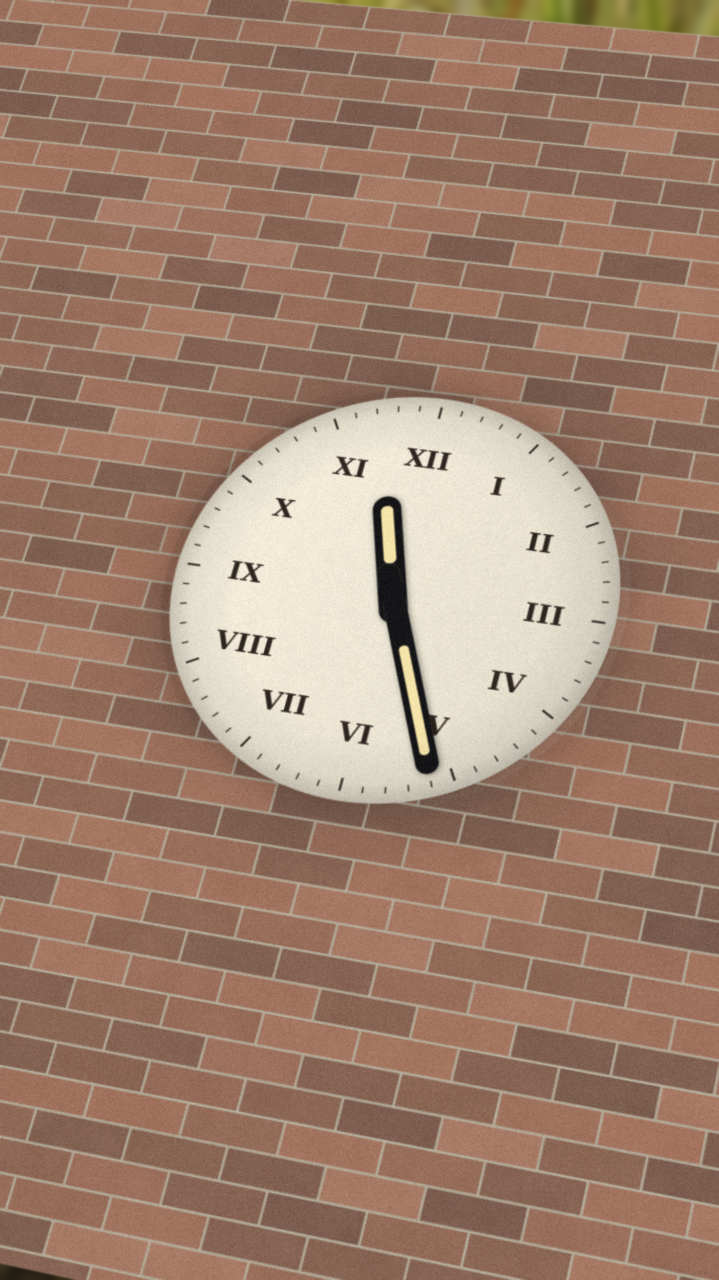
{"hour": 11, "minute": 26}
